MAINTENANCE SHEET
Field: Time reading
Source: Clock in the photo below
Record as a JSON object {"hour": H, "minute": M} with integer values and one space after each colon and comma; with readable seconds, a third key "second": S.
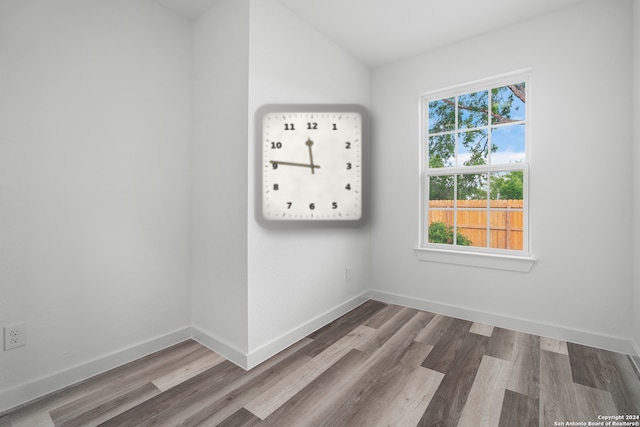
{"hour": 11, "minute": 46}
